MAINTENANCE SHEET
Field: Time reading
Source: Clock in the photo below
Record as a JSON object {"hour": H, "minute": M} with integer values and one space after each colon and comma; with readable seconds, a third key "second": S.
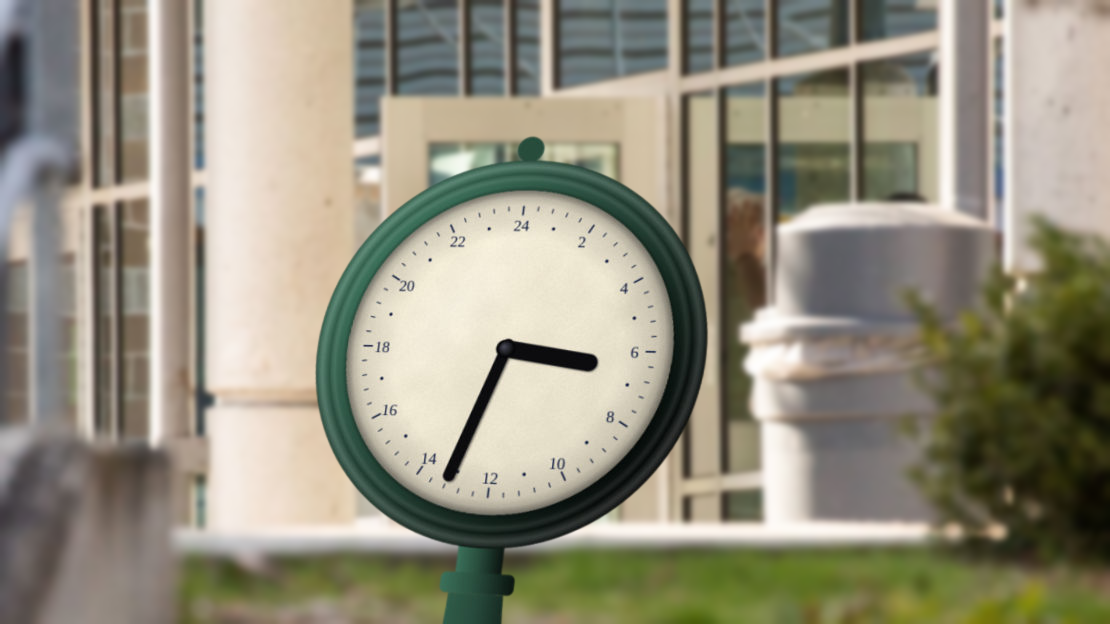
{"hour": 6, "minute": 33}
